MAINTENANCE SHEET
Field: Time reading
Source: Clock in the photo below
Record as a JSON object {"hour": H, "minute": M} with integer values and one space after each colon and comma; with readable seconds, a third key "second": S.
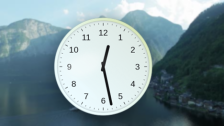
{"hour": 12, "minute": 28}
